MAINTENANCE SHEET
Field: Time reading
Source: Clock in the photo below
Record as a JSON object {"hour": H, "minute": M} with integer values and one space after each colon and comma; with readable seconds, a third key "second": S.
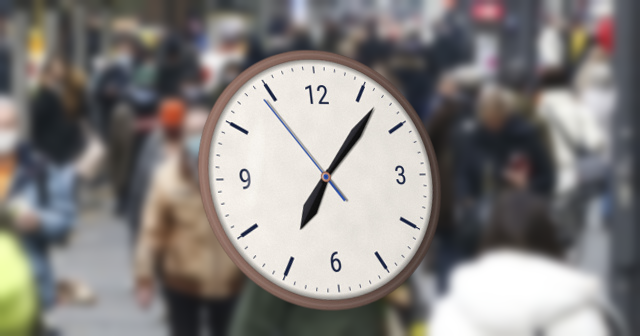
{"hour": 7, "minute": 6, "second": 54}
